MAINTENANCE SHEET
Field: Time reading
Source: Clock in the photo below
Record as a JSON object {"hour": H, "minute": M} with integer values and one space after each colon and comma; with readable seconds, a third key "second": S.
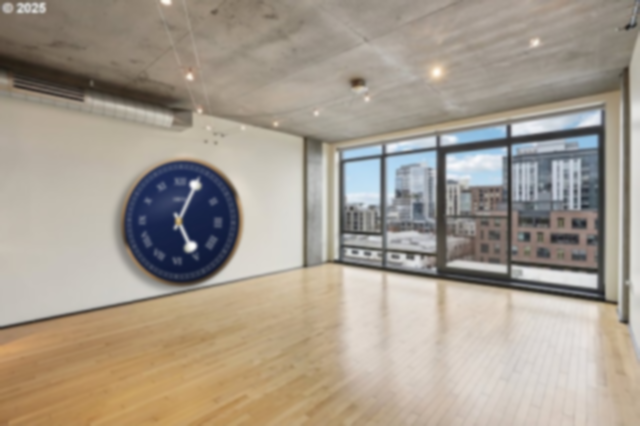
{"hour": 5, "minute": 4}
